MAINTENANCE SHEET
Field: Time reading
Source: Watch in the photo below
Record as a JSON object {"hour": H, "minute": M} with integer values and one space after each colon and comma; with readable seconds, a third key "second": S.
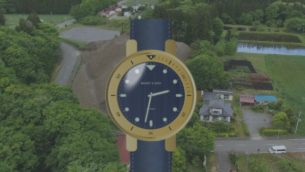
{"hour": 2, "minute": 32}
